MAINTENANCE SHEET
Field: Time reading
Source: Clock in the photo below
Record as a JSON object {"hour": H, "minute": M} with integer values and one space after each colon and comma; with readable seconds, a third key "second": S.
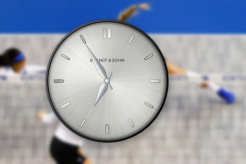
{"hour": 6, "minute": 55}
